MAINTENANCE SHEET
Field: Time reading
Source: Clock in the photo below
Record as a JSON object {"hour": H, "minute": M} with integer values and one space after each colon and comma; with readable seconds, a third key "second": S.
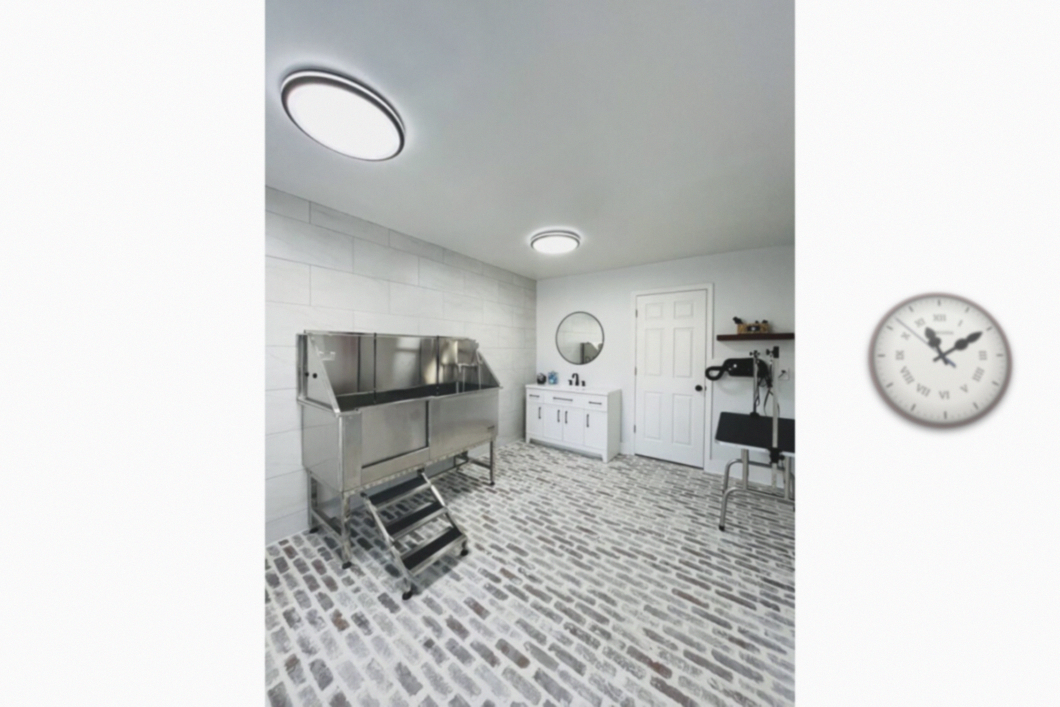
{"hour": 11, "minute": 9, "second": 52}
